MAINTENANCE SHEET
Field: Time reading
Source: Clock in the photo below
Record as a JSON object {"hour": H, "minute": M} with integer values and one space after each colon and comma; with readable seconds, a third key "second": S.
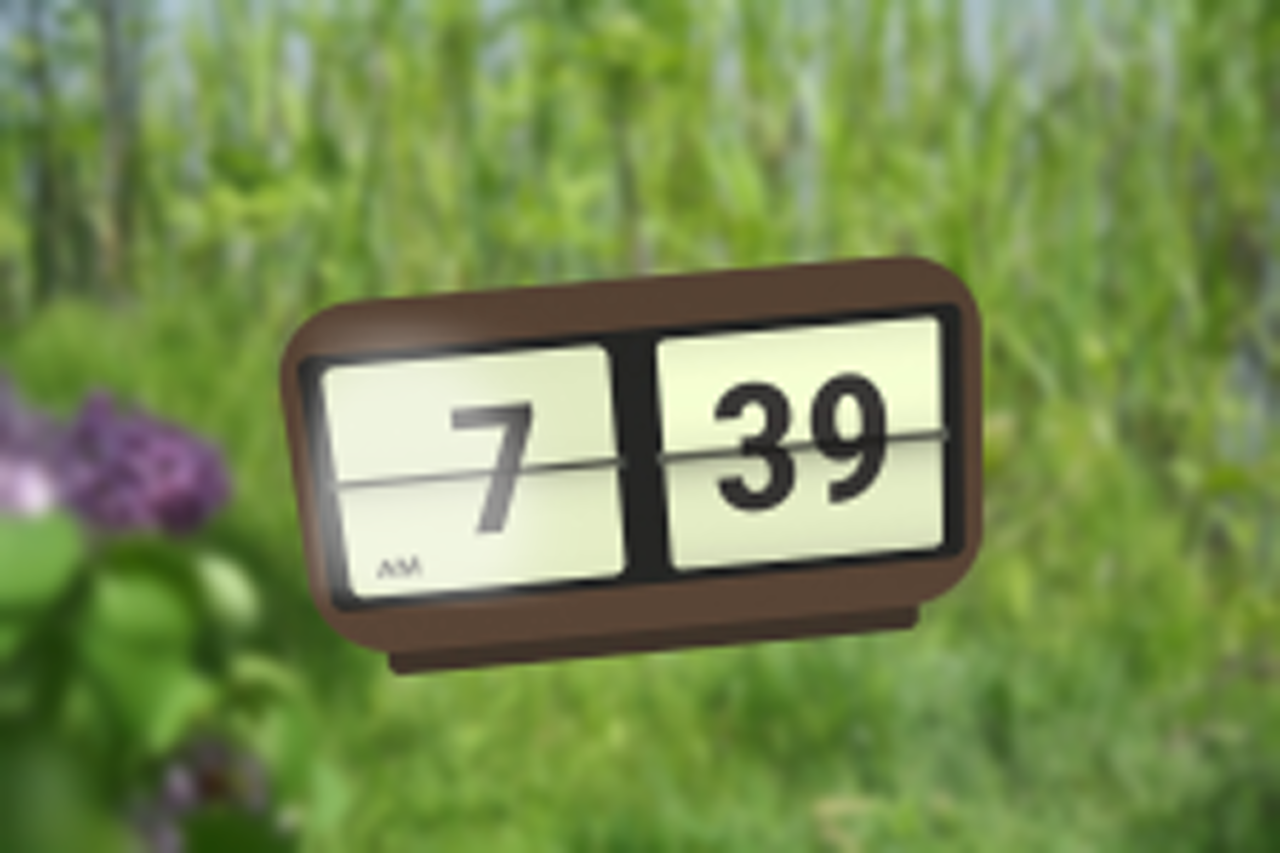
{"hour": 7, "minute": 39}
